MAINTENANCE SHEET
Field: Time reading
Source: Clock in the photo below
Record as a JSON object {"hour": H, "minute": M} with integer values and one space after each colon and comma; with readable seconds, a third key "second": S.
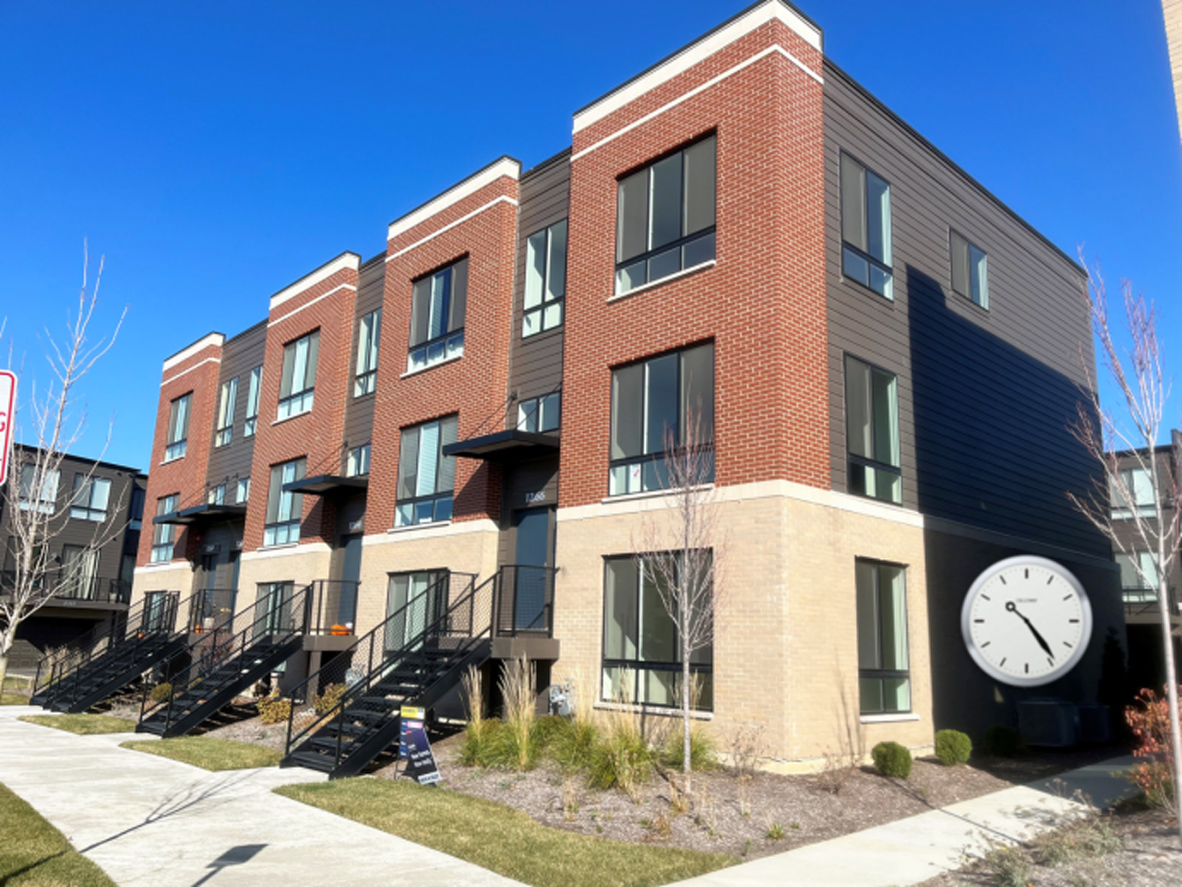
{"hour": 10, "minute": 24}
